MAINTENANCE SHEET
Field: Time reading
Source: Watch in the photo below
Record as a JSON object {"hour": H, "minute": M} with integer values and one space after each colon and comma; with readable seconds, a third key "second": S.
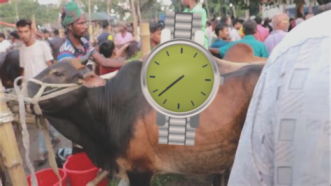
{"hour": 7, "minute": 38}
